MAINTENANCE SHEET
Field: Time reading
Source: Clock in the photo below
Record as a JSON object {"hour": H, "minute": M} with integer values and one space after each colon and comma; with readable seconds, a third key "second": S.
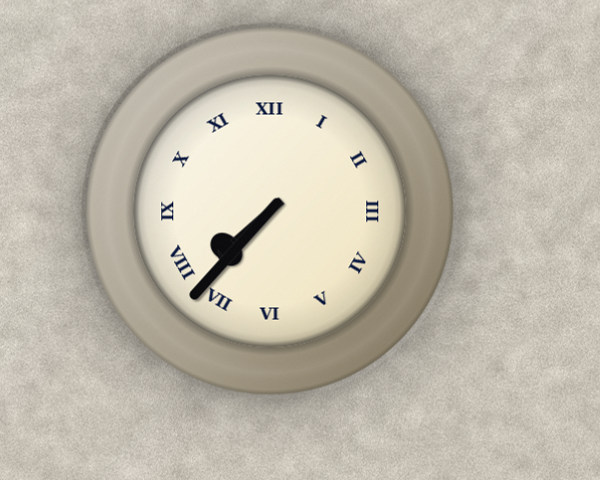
{"hour": 7, "minute": 37}
